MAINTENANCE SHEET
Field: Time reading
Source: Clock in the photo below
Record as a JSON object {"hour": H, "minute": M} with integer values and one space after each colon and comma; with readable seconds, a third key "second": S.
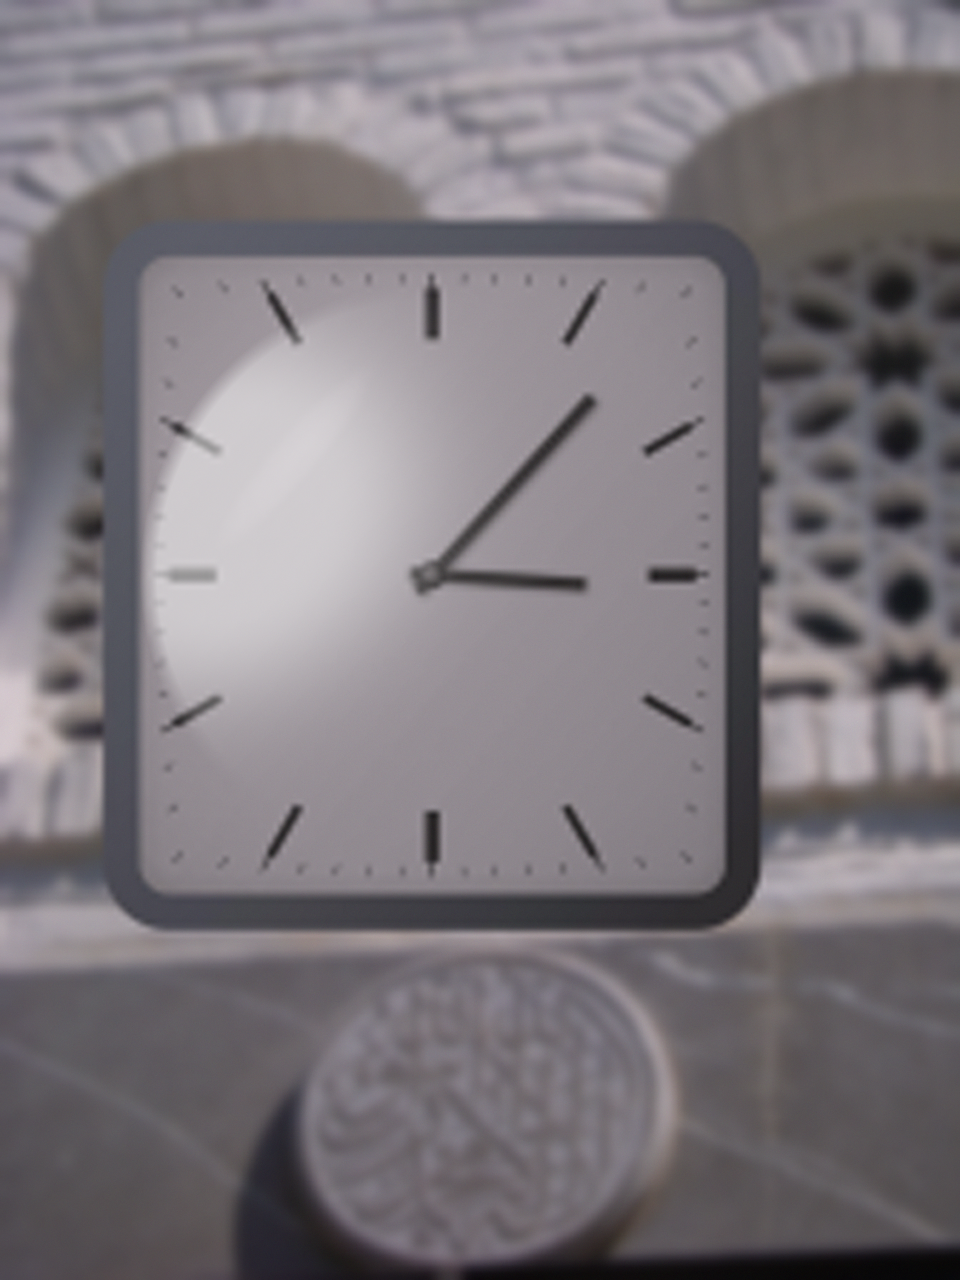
{"hour": 3, "minute": 7}
